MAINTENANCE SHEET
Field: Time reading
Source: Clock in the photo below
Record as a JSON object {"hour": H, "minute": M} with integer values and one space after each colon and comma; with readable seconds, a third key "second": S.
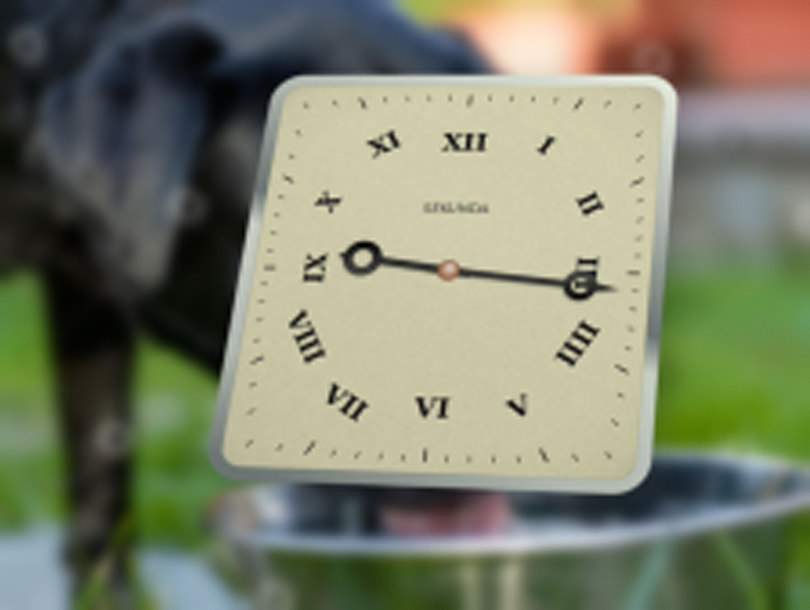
{"hour": 9, "minute": 16}
